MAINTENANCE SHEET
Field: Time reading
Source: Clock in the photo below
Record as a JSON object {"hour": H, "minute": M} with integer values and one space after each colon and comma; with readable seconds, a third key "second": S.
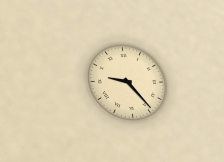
{"hour": 9, "minute": 24}
